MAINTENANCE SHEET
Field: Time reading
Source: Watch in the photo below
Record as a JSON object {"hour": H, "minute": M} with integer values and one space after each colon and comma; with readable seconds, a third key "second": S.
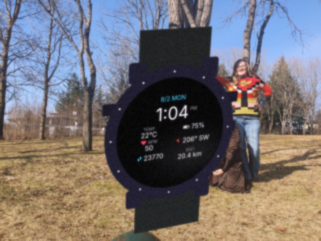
{"hour": 1, "minute": 4}
